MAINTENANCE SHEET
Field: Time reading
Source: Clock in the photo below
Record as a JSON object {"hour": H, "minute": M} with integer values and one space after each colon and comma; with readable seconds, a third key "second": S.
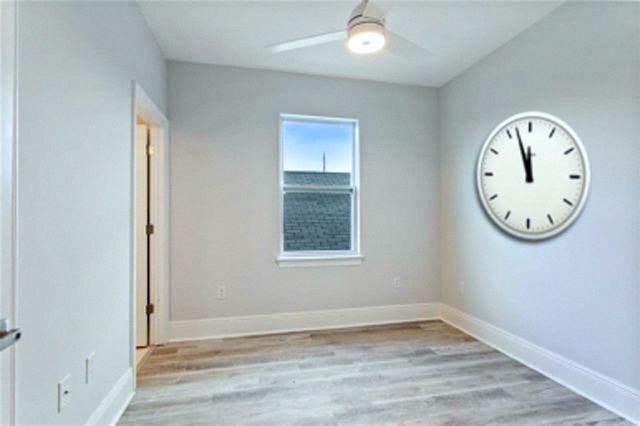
{"hour": 11, "minute": 57}
